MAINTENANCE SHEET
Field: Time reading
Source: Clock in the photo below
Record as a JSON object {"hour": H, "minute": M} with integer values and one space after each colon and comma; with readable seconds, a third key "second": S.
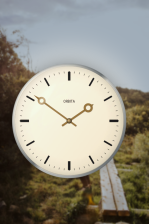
{"hour": 1, "minute": 51}
